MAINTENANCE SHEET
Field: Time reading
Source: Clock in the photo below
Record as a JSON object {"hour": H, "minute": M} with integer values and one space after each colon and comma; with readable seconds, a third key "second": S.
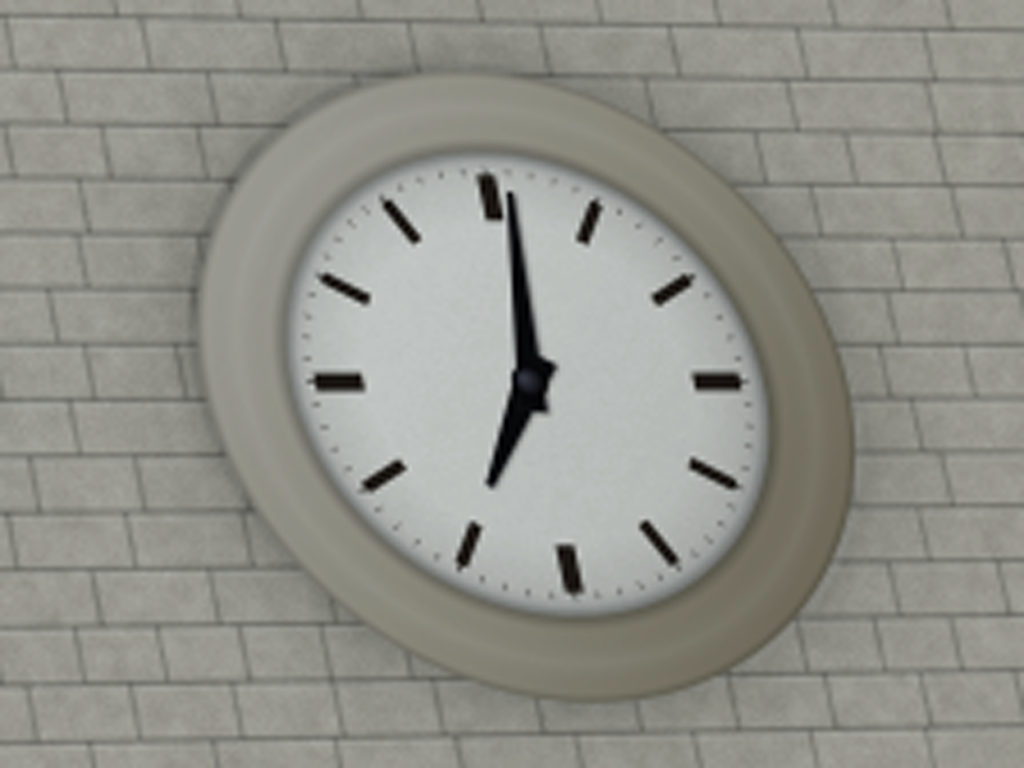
{"hour": 7, "minute": 1}
